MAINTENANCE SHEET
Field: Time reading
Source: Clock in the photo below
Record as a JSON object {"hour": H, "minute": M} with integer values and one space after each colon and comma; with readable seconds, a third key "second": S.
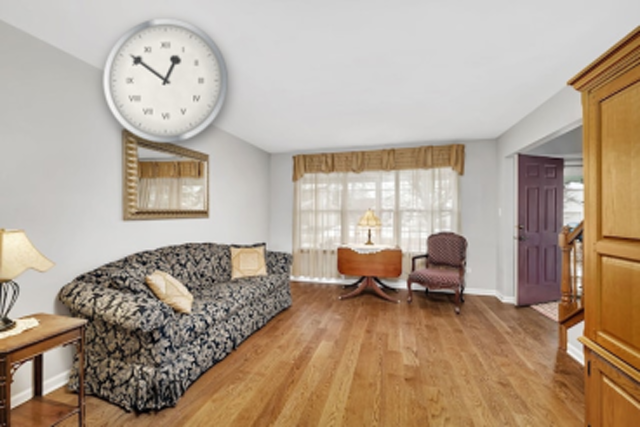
{"hour": 12, "minute": 51}
